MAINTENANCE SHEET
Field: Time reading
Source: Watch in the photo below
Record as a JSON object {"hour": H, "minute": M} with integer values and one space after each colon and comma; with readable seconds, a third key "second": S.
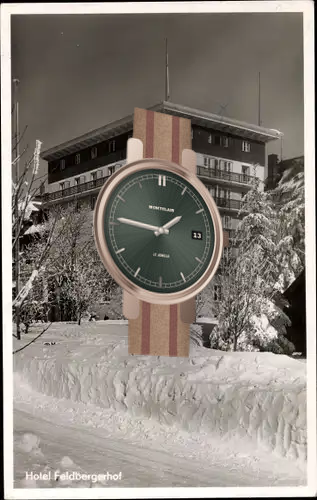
{"hour": 1, "minute": 46}
